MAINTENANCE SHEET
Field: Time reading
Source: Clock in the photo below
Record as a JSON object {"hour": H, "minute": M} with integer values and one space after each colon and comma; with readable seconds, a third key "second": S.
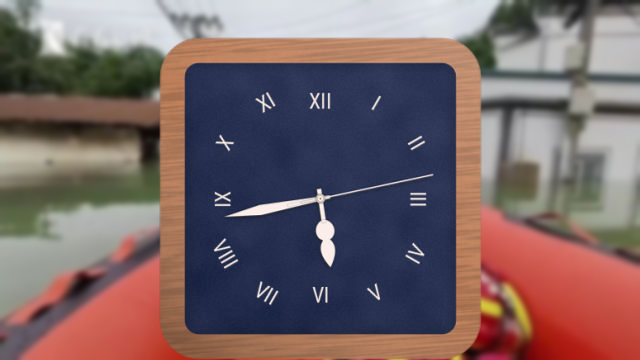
{"hour": 5, "minute": 43, "second": 13}
